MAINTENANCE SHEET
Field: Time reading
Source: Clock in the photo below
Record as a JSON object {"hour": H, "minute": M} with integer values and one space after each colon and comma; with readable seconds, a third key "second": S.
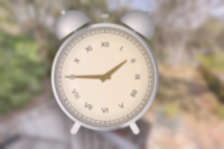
{"hour": 1, "minute": 45}
